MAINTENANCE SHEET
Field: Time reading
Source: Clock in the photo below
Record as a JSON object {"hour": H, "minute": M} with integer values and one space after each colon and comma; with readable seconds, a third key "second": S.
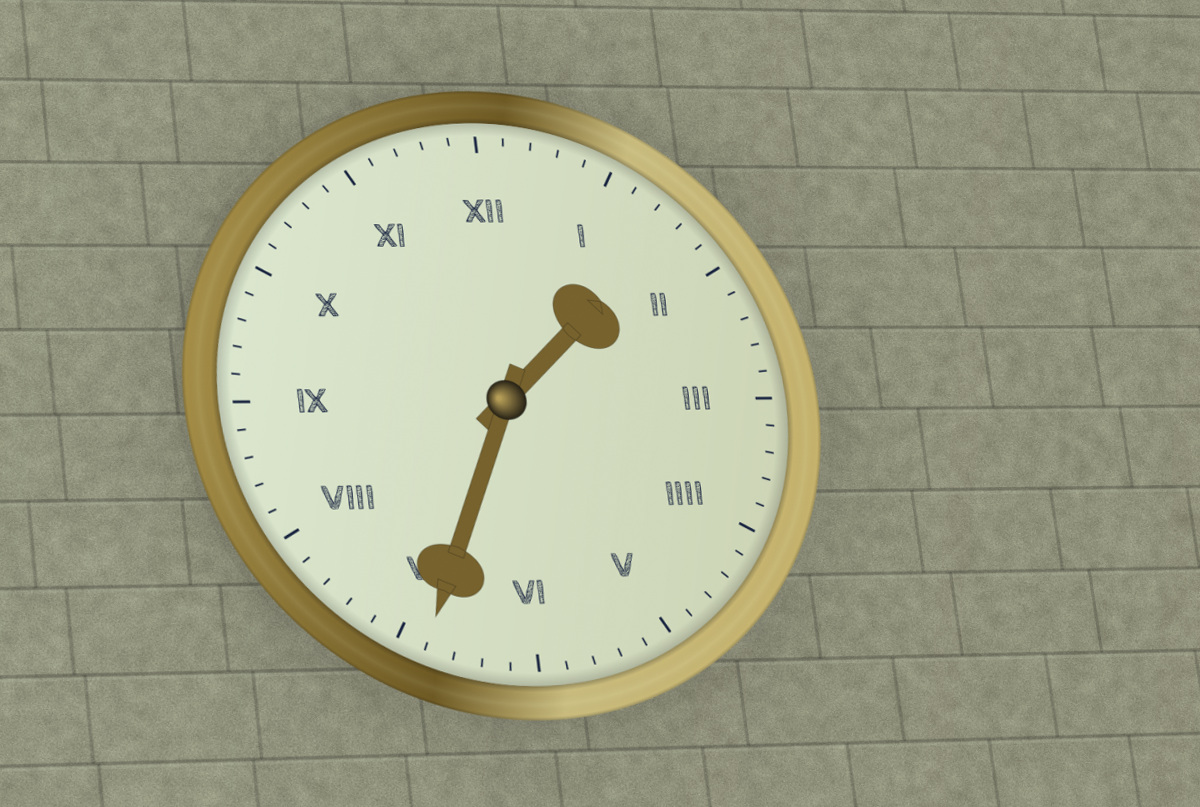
{"hour": 1, "minute": 34}
